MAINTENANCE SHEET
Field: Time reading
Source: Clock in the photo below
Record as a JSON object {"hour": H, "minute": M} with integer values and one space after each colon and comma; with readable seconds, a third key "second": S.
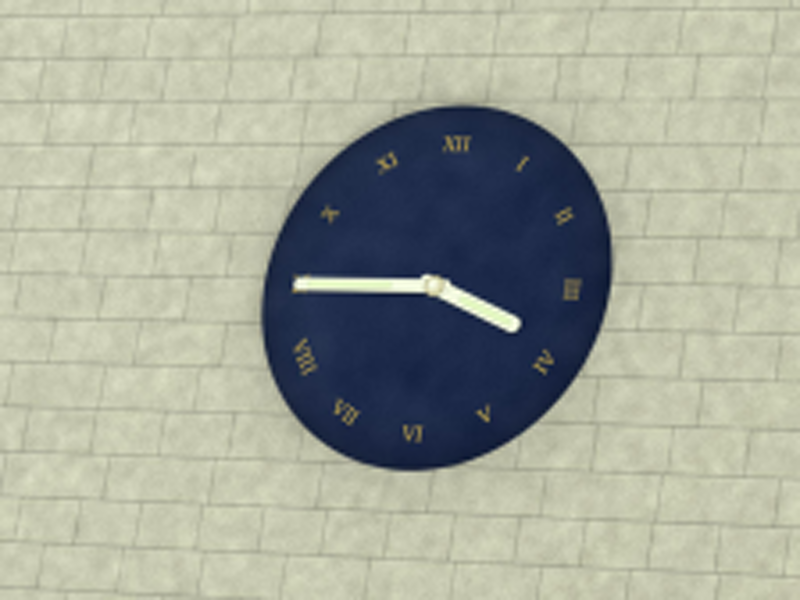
{"hour": 3, "minute": 45}
